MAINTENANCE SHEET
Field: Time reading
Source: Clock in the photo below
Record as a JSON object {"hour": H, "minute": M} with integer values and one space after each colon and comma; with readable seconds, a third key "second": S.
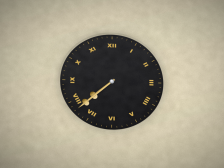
{"hour": 7, "minute": 38}
